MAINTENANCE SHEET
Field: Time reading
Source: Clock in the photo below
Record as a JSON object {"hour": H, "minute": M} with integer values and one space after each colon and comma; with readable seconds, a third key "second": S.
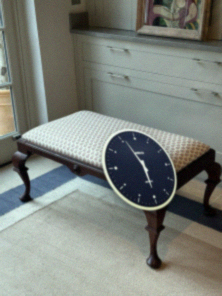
{"hour": 5, "minute": 56}
